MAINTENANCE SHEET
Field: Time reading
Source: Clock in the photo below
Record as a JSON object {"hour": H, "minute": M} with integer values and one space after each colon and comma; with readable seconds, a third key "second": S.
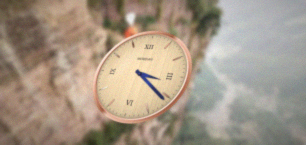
{"hour": 3, "minute": 21}
